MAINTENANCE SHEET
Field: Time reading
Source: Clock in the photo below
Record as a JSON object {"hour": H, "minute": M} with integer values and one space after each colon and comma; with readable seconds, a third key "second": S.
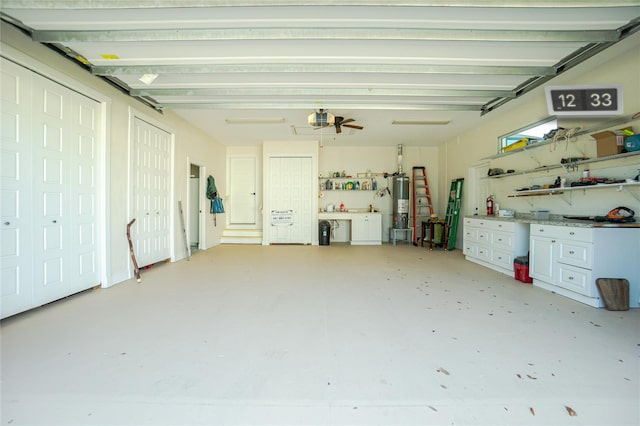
{"hour": 12, "minute": 33}
